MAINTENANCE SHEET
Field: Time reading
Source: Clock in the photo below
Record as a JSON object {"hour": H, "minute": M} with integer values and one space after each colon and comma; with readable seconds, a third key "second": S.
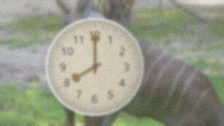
{"hour": 8, "minute": 0}
